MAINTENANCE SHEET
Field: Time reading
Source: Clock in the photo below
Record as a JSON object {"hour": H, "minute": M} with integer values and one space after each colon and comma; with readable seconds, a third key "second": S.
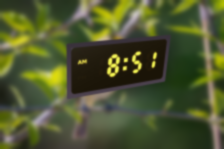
{"hour": 8, "minute": 51}
